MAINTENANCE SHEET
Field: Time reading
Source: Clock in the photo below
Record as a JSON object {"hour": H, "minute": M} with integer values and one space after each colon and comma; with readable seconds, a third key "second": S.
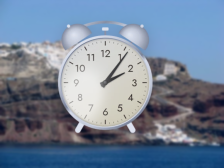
{"hour": 2, "minute": 6}
